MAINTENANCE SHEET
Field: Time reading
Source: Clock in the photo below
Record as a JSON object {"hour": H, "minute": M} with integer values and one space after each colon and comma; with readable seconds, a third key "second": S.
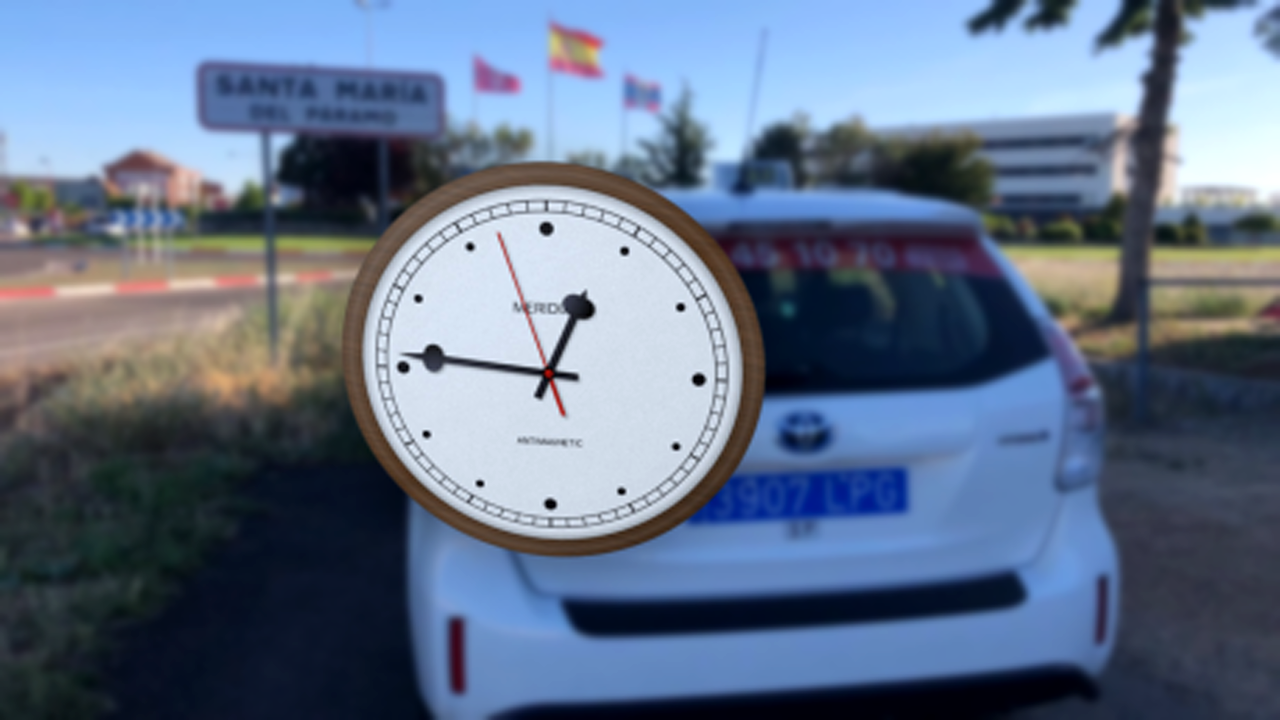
{"hour": 12, "minute": 45, "second": 57}
